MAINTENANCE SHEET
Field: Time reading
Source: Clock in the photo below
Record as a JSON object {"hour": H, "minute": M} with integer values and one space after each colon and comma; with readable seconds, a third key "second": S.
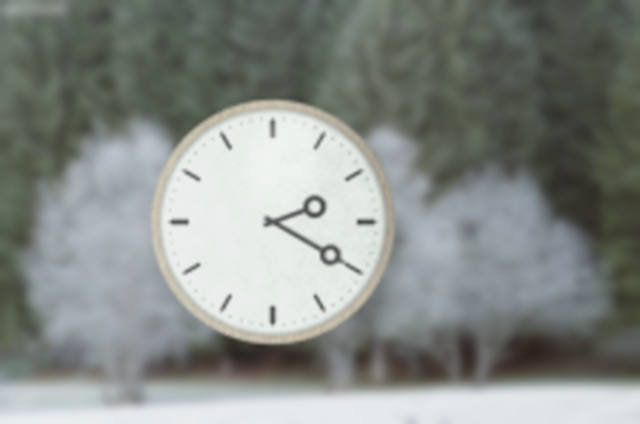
{"hour": 2, "minute": 20}
